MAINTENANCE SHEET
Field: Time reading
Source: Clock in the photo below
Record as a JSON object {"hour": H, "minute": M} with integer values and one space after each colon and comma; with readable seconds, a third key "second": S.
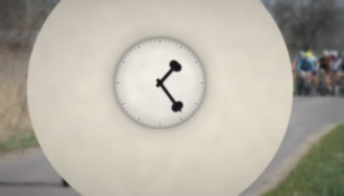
{"hour": 1, "minute": 24}
